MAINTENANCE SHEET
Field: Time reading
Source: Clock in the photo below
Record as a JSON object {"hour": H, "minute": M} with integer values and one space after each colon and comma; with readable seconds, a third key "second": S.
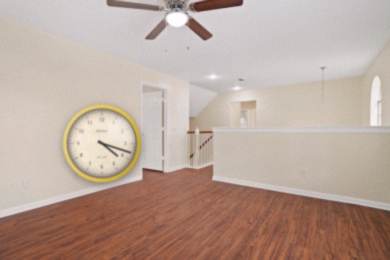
{"hour": 4, "minute": 18}
